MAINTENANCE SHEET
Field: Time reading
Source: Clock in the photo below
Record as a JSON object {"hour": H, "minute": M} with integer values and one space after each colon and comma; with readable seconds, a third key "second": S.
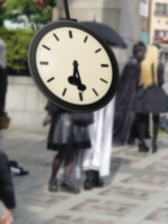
{"hour": 6, "minute": 29}
